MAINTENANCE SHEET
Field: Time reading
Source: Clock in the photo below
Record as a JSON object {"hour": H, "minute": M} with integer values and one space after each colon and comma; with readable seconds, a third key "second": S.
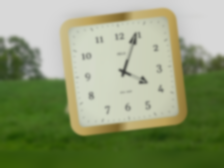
{"hour": 4, "minute": 4}
